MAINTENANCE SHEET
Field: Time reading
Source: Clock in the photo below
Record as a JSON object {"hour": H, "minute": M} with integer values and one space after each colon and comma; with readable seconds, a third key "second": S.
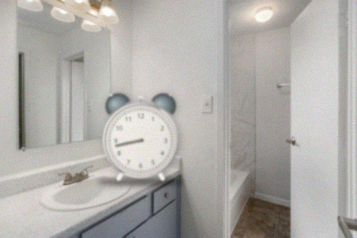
{"hour": 8, "minute": 43}
